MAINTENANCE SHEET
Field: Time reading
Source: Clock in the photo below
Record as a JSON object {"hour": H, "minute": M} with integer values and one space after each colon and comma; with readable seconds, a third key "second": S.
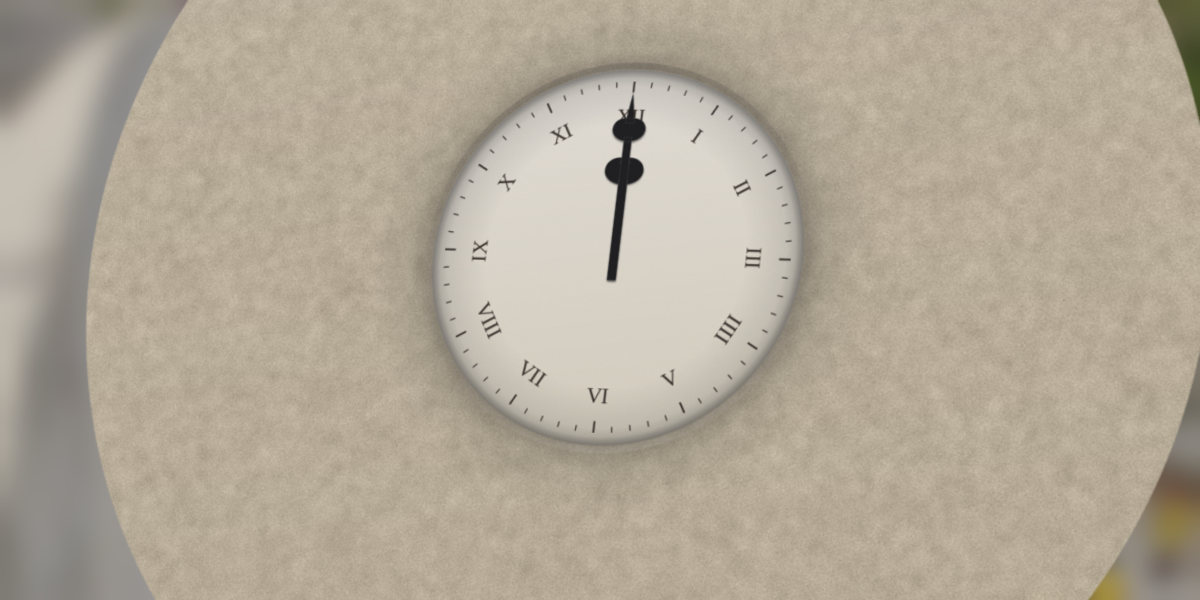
{"hour": 12, "minute": 0}
